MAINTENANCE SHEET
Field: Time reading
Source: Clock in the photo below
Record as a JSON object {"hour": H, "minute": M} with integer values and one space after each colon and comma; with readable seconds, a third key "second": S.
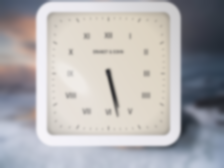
{"hour": 5, "minute": 28}
